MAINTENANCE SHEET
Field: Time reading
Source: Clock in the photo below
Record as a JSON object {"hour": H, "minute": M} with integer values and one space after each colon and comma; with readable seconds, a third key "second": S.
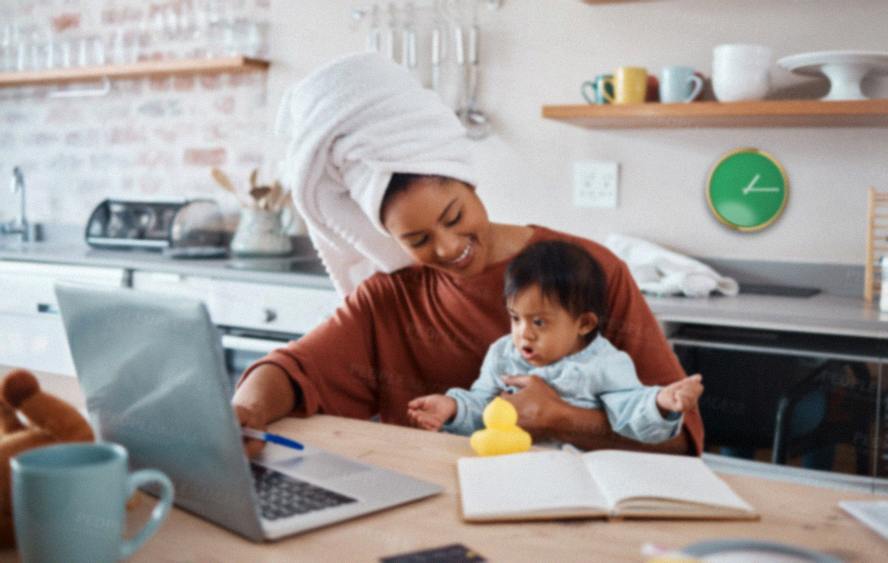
{"hour": 1, "minute": 15}
